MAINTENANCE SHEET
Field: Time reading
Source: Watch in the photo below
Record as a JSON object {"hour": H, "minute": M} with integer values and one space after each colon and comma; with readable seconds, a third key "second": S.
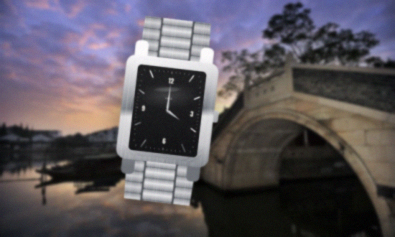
{"hour": 4, "minute": 0}
